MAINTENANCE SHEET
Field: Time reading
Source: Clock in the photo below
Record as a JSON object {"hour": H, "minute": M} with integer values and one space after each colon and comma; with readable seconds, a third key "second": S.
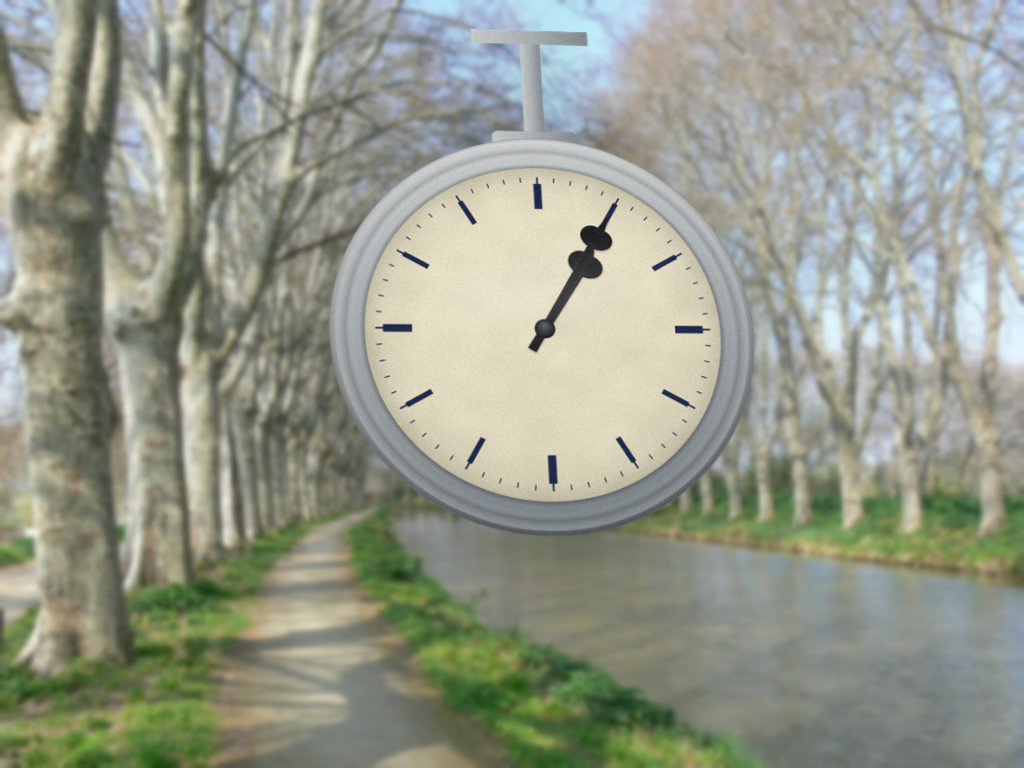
{"hour": 1, "minute": 5}
